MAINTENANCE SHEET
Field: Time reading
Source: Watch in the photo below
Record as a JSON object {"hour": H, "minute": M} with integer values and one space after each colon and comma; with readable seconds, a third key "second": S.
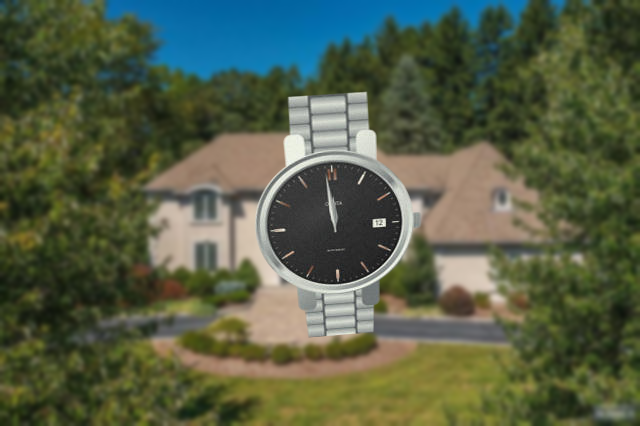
{"hour": 11, "minute": 59}
